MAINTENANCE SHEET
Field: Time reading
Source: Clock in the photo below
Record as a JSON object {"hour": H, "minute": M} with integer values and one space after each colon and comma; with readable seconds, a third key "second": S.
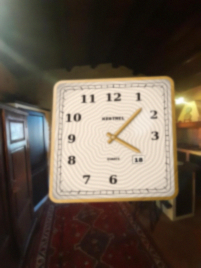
{"hour": 4, "minute": 7}
